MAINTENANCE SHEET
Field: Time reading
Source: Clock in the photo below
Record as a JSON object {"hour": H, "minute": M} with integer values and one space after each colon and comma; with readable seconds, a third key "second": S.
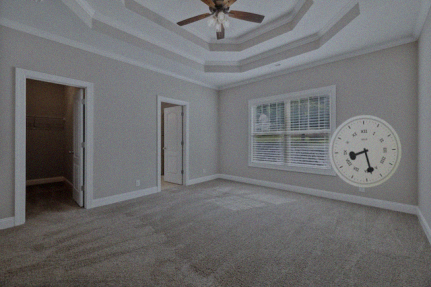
{"hour": 8, "minute": 28}
